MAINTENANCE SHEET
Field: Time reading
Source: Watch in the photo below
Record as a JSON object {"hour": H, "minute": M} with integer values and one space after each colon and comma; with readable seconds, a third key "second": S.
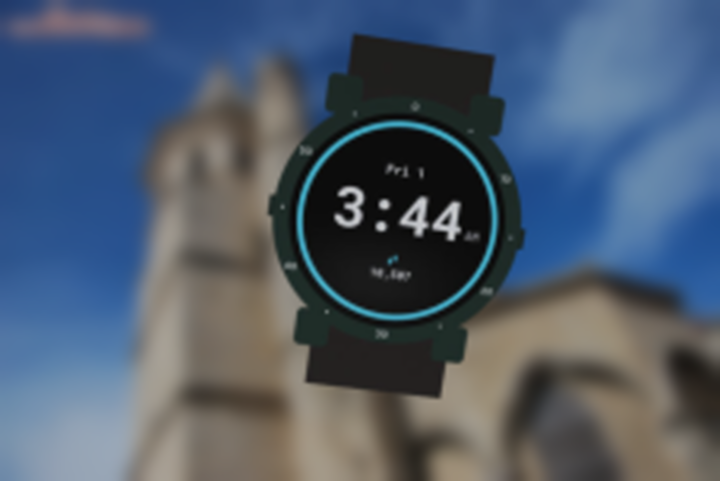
{"hour": 3, "minute": 44}
